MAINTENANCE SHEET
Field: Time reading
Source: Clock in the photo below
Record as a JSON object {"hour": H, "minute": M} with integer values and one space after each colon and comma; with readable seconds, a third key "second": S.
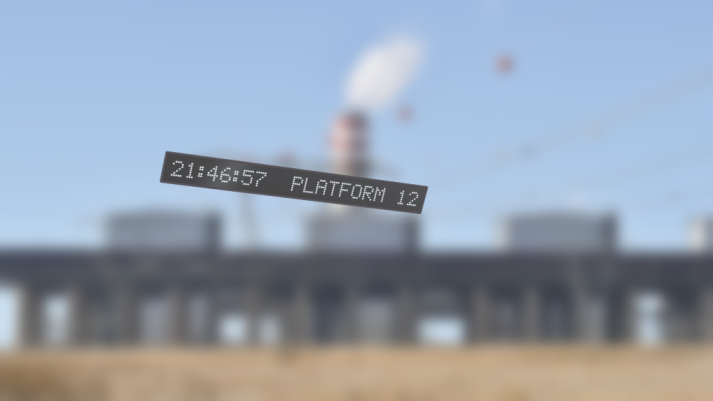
{"hour": 21, "minute": 46, "second": 57}
